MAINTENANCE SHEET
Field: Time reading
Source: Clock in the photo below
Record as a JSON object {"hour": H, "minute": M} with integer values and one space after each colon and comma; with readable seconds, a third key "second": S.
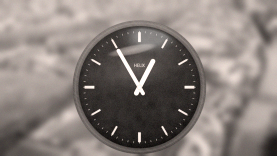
{"hour": 12, "minute": 55}
